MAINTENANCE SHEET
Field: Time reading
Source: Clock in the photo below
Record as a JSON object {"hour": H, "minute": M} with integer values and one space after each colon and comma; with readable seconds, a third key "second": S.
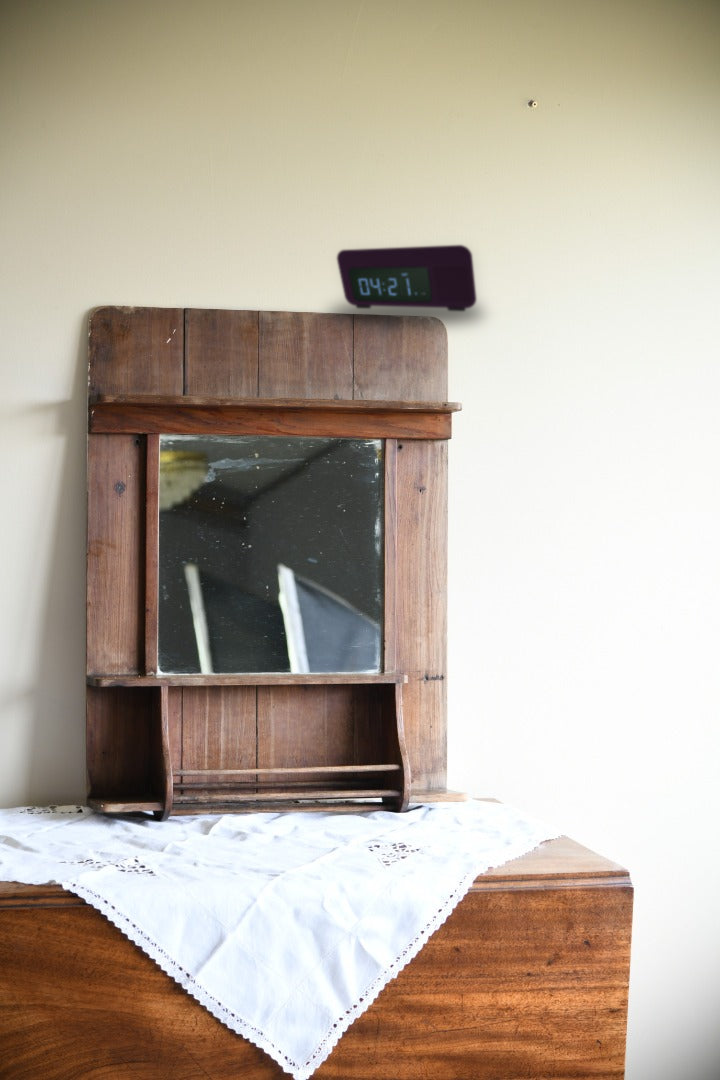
{"hour": 4, "minute": 21}
